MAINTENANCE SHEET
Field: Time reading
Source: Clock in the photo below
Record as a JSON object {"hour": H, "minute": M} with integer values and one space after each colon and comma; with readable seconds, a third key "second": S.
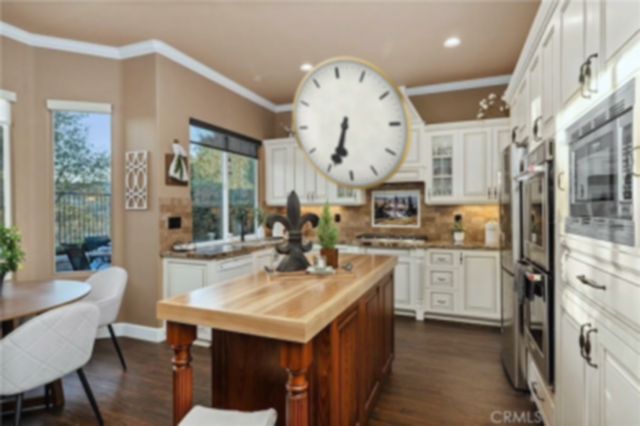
{"hour": 6, "minute": 34}
